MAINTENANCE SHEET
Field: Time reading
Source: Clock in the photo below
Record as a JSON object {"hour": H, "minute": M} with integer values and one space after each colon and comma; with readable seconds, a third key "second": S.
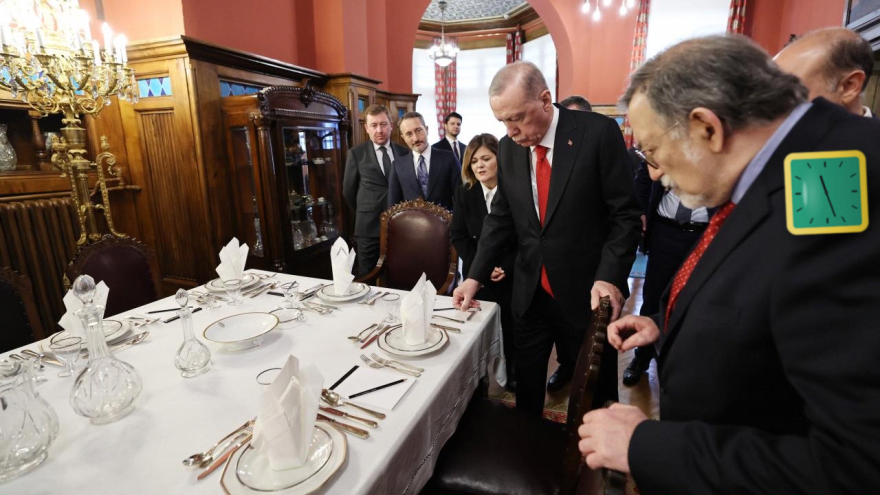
{"hour": 11, "minute": 27}
